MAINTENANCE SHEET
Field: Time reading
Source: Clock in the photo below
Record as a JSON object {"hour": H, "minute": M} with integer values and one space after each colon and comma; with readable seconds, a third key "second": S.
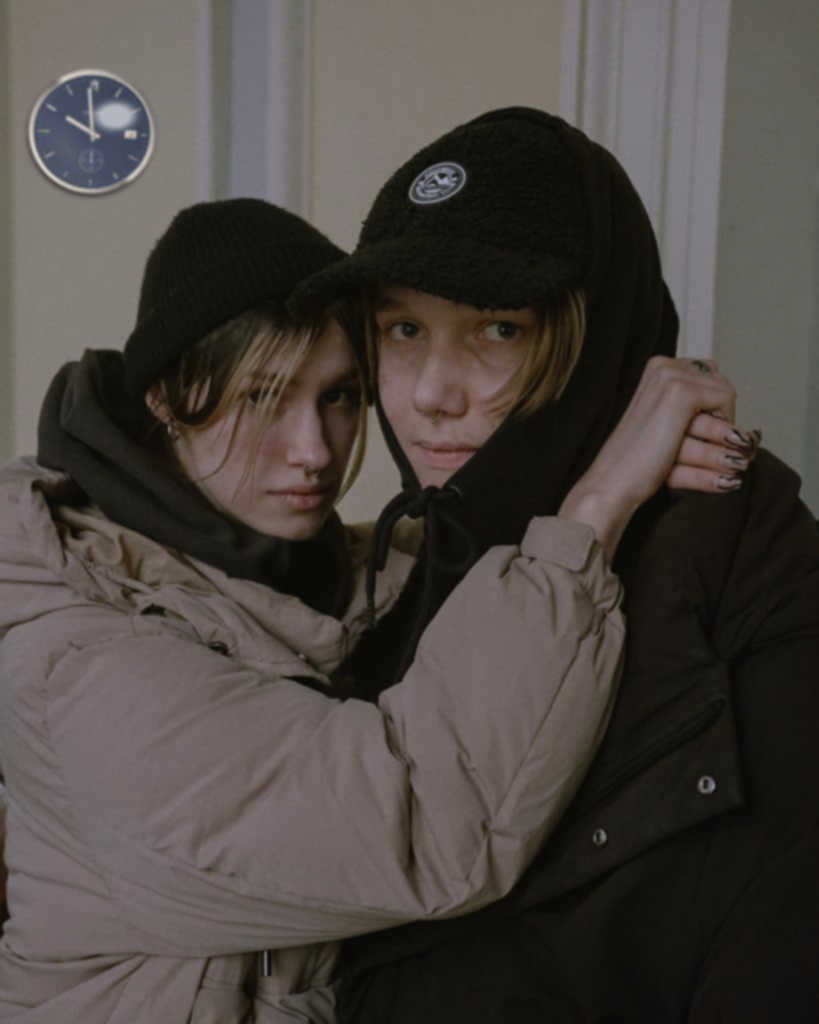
{"hour": 9, "minute": 59}
